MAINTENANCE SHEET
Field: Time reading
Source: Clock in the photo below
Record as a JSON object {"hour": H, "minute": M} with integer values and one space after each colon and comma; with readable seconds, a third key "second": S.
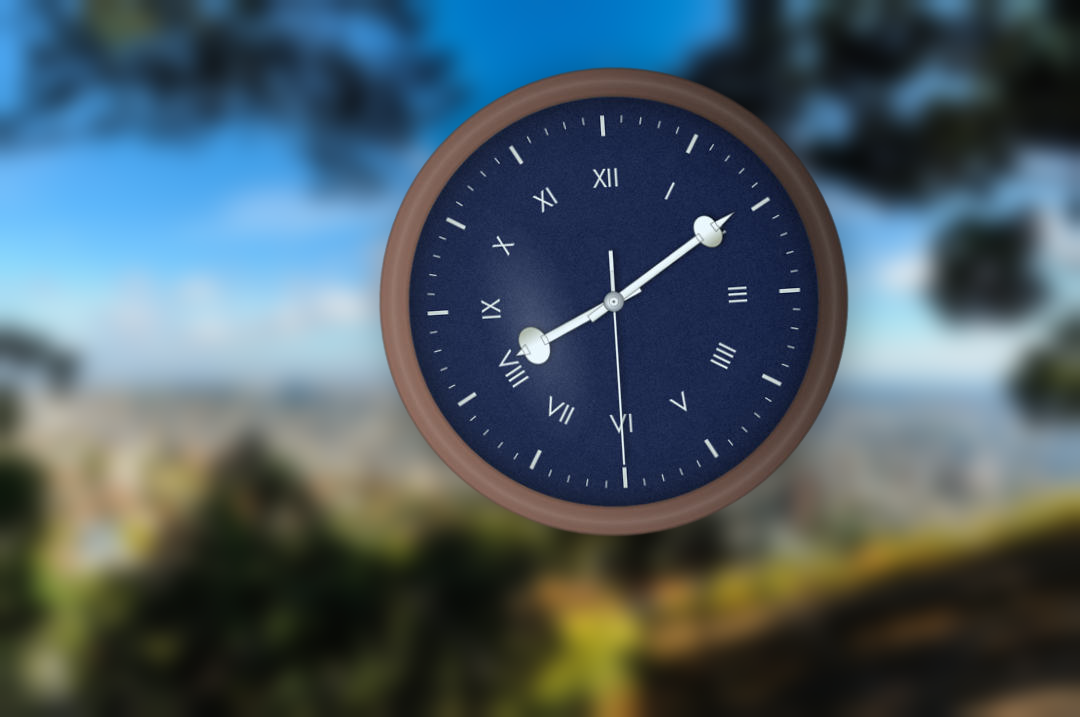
{"hour": 8, "minute": 9, "second": 30}
